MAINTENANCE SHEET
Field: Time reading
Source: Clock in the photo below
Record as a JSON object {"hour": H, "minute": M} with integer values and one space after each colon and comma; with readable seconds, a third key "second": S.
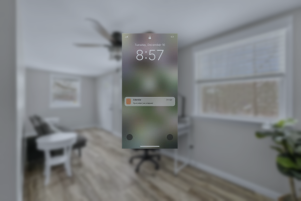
{"hour": 8, "minute": 57}
